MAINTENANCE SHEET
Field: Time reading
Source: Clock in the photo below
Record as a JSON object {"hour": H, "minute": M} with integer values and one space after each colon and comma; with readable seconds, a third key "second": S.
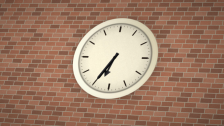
{"hour": 6, "minute": 35}
